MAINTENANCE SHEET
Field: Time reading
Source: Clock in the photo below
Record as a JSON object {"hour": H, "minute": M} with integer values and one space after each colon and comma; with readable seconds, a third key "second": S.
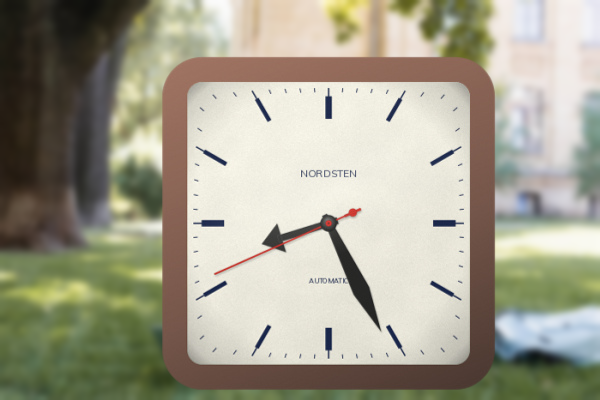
{"hour": 8, "minute": 25, "second": 41}
